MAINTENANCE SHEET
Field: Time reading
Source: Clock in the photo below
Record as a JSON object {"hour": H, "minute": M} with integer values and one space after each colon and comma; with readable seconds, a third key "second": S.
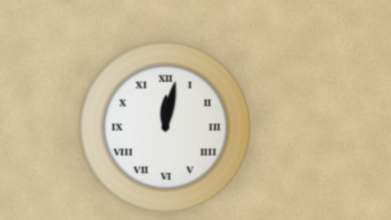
{"hour": 12, "minute": 2}
